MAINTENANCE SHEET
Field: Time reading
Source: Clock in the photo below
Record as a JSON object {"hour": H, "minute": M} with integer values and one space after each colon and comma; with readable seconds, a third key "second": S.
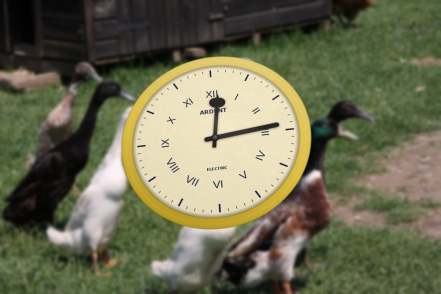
{"hour": 12, "minute": 14}
